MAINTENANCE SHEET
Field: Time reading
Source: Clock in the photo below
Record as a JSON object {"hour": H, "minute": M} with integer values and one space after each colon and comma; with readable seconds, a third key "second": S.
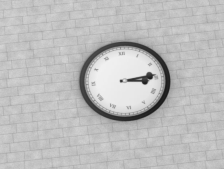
{"hour": 3, "minute": 14}
